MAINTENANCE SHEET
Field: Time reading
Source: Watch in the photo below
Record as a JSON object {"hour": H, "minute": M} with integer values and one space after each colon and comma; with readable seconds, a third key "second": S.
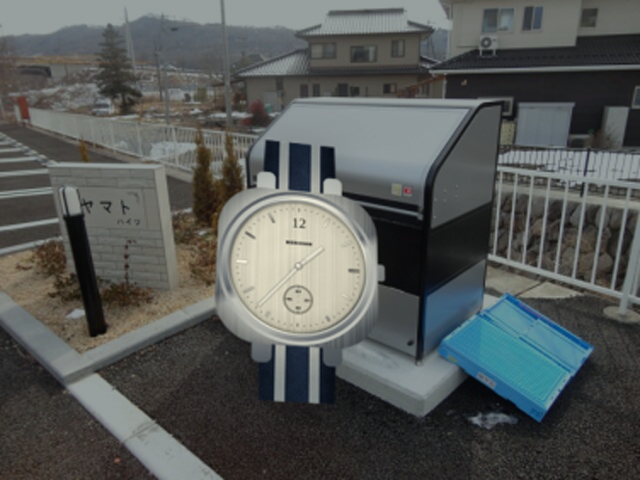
{"hour": 1, "minute": 37}
